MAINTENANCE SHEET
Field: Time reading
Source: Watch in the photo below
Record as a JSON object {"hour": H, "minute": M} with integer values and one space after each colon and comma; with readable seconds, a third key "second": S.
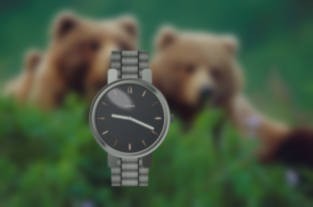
{"hour": 9, "minute": 19}
